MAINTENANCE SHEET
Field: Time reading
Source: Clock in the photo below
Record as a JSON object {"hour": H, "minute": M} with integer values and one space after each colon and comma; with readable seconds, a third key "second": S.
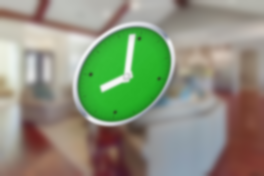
{"hour": 7, "minute": 58}
